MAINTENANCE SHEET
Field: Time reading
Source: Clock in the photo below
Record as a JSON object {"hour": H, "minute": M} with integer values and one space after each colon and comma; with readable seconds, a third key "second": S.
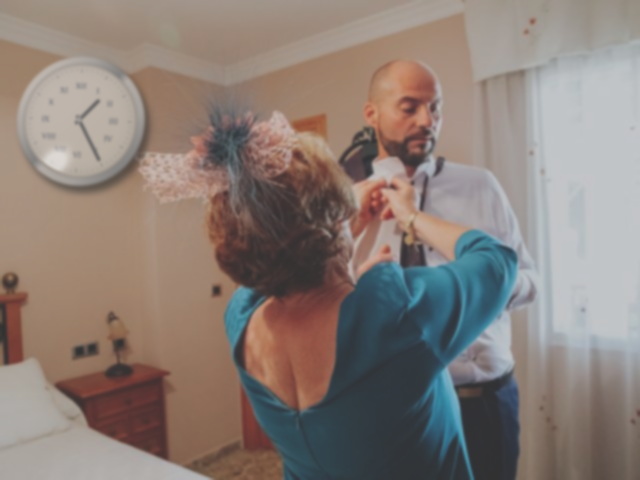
{"hour": 1, "minute": 25}
